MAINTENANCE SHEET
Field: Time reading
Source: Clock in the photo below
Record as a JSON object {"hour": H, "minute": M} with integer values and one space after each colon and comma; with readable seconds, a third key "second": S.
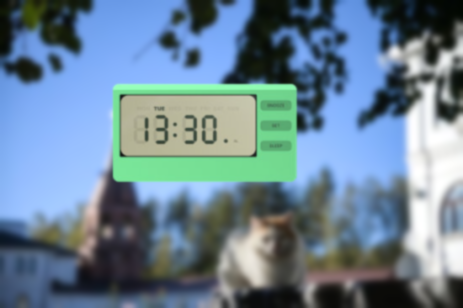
{"hour": 13, "minute": 30}
